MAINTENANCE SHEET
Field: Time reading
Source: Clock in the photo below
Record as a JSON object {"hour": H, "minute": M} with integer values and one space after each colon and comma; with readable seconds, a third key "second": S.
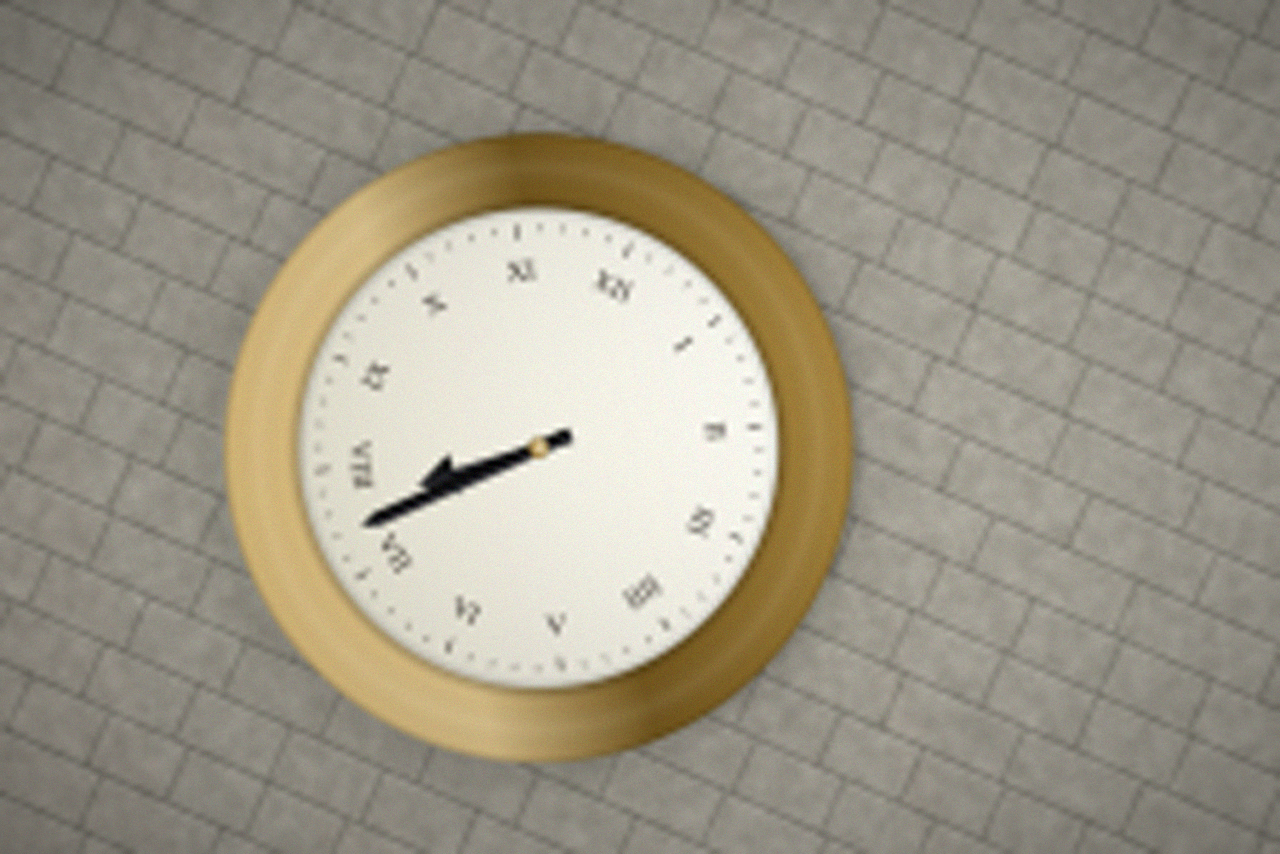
{"hour": 7, "minute": 37}
